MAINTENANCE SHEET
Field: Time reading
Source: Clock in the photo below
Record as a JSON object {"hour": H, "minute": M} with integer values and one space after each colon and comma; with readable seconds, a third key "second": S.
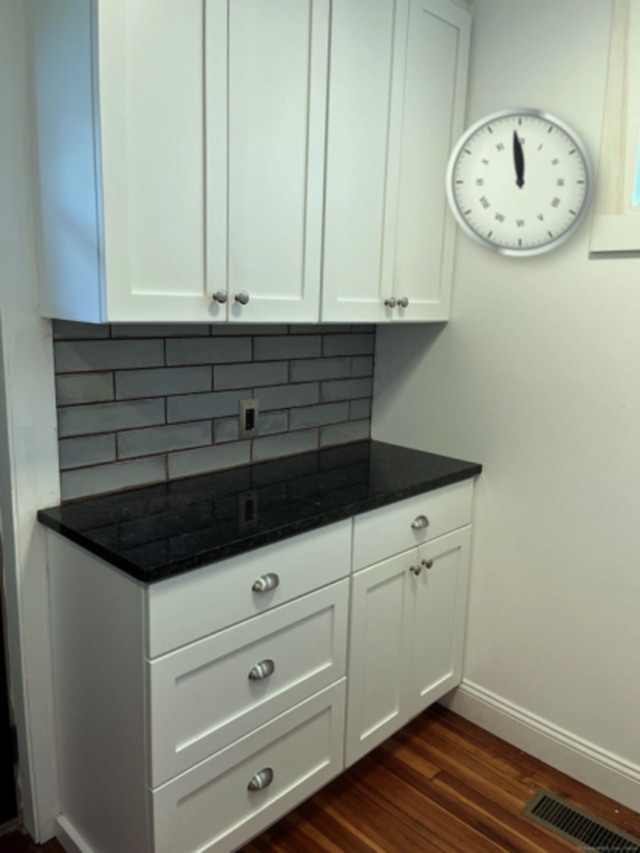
{"hour": 11, "minute": 59}
